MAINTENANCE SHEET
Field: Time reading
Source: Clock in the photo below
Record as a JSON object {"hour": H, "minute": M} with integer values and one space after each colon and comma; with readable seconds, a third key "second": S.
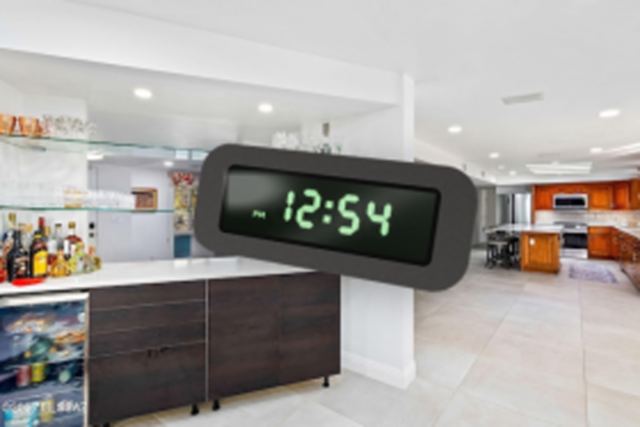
{"hour": 12, "minute": 54}
